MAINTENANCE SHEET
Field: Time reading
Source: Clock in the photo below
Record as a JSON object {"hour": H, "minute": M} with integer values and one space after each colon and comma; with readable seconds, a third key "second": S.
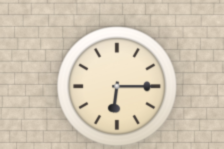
{"hour": 6, "minute": 15}
